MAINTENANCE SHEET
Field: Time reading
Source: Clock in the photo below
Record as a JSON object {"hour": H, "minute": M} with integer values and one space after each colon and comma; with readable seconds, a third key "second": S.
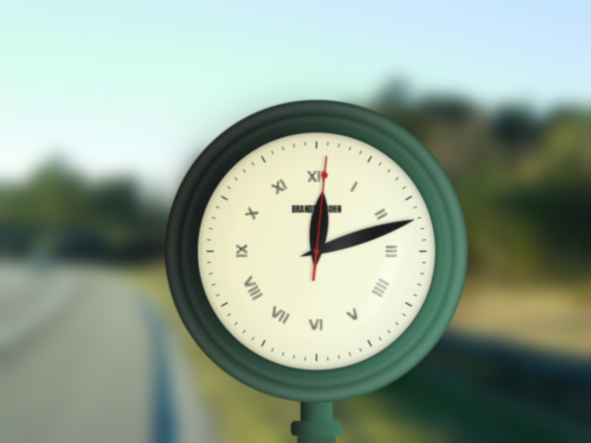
{"hour": 12, "minute": 12, "second": 1}
